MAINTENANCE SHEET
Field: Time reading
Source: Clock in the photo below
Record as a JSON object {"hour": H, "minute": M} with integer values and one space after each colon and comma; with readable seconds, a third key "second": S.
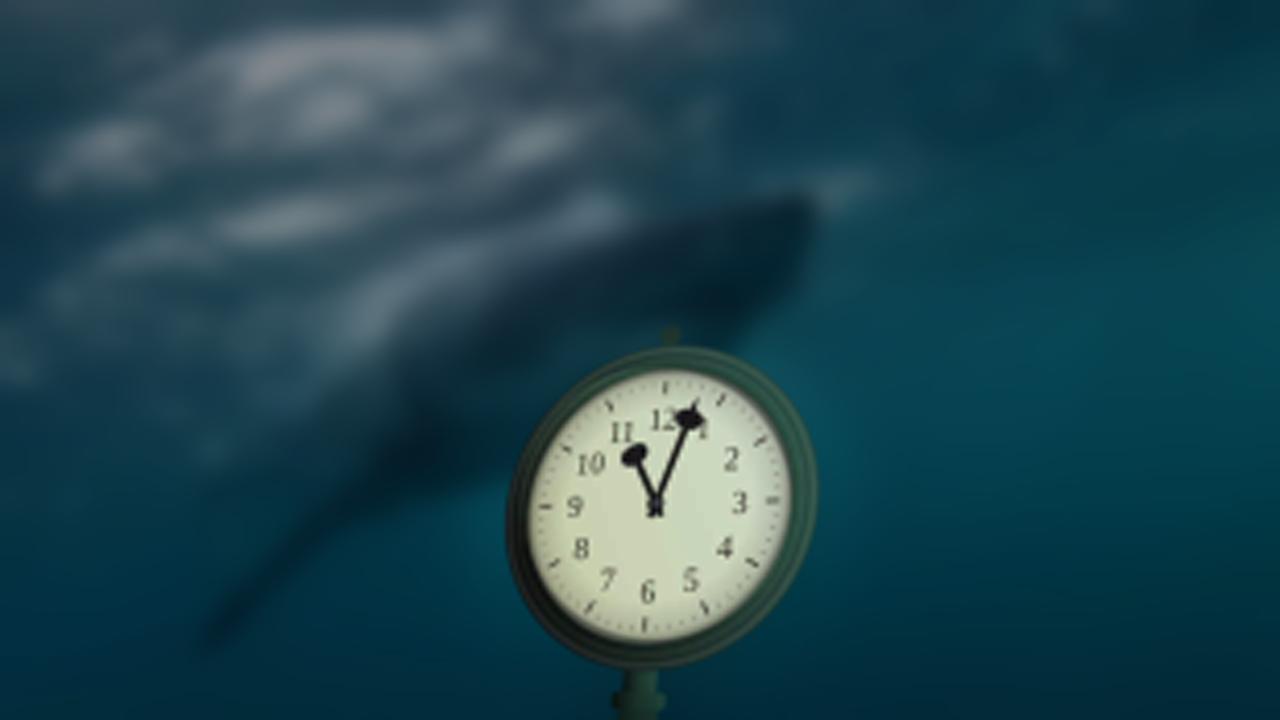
{"hour": 11, "minute": 3}
